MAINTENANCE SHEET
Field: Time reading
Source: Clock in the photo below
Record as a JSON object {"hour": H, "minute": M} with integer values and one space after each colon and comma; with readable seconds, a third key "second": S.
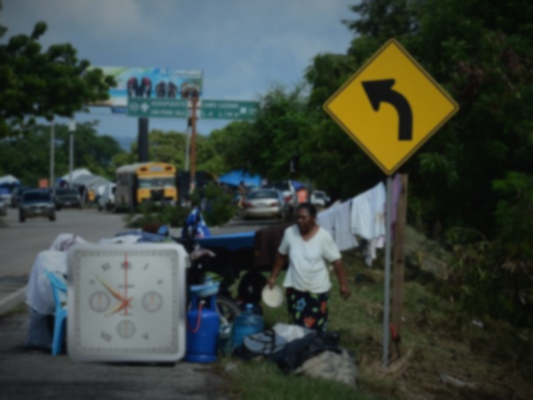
{"hour": 7, "minute": 52}
